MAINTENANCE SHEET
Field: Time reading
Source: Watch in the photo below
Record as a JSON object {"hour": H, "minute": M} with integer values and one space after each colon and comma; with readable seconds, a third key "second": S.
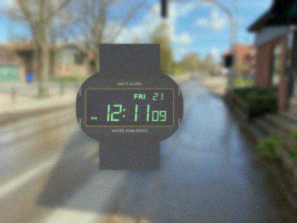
{"hour": 12, "minute": 11, "second": 9}
